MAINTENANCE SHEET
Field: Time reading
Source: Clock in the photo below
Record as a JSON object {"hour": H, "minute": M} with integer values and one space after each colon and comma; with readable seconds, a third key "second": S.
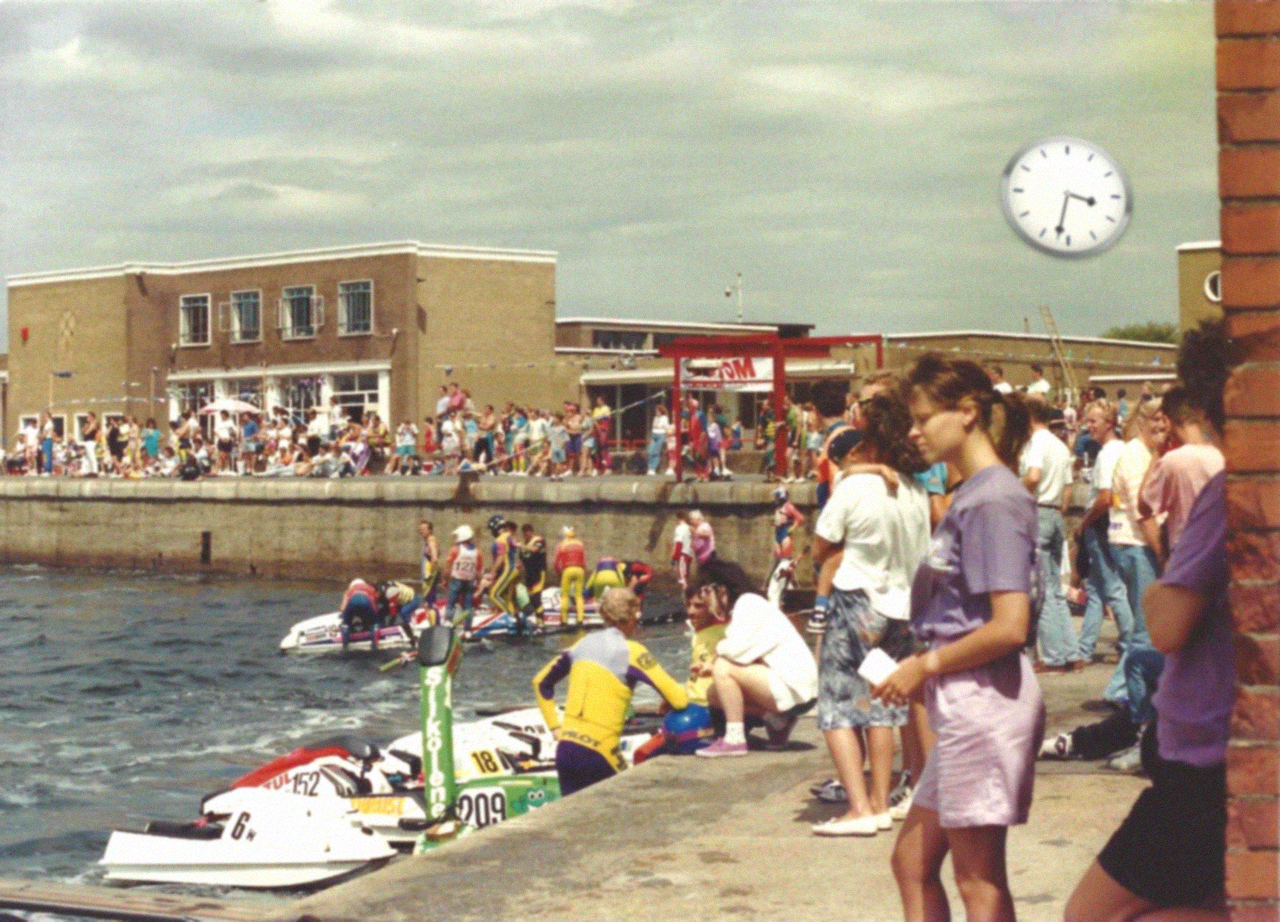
{"hour": 3, "minute": 32}
